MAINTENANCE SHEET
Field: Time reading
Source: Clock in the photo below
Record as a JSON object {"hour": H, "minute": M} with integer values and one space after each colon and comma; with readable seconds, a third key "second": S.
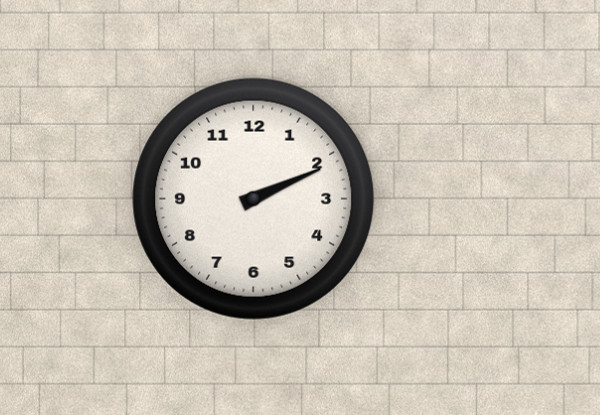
{"hour": 2, "minute": 11}
